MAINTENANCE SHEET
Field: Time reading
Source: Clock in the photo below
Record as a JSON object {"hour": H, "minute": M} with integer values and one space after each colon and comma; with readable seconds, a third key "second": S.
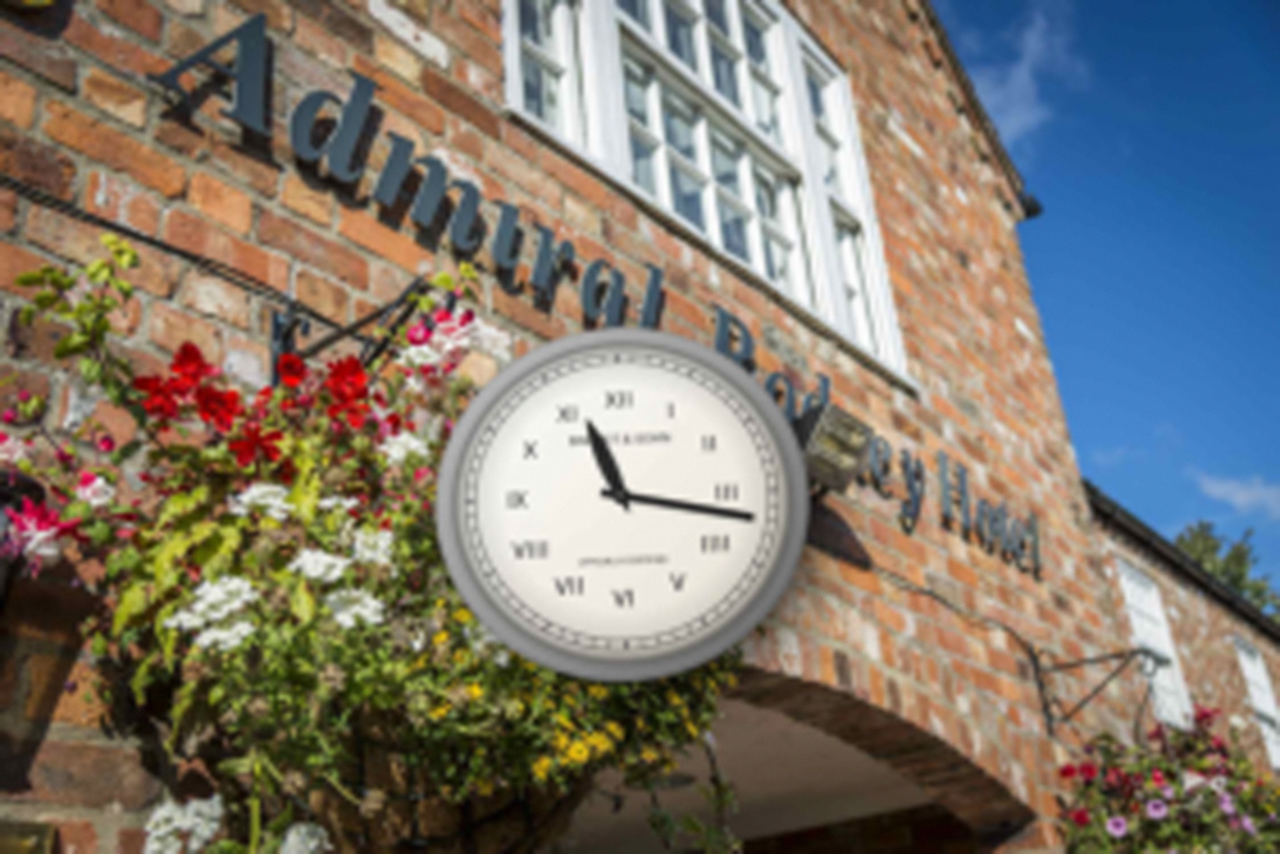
{"hour": 11, "minute": 17}
